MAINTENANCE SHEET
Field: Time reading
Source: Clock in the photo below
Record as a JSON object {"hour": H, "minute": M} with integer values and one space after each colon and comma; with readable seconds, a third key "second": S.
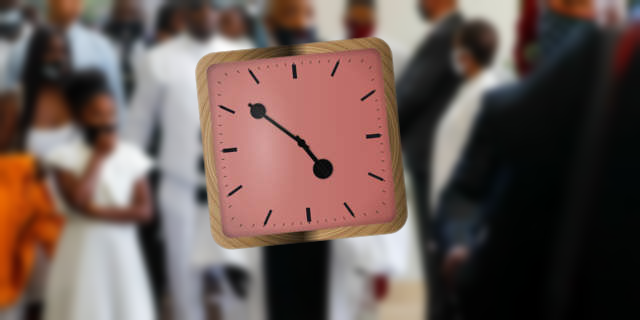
{"hour": 4, "minute": 52}
